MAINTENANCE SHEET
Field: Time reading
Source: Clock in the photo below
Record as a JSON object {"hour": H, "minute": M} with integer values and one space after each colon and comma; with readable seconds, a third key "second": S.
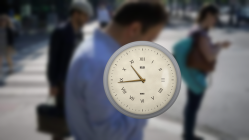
{"hour": 10, "minute": 44}
